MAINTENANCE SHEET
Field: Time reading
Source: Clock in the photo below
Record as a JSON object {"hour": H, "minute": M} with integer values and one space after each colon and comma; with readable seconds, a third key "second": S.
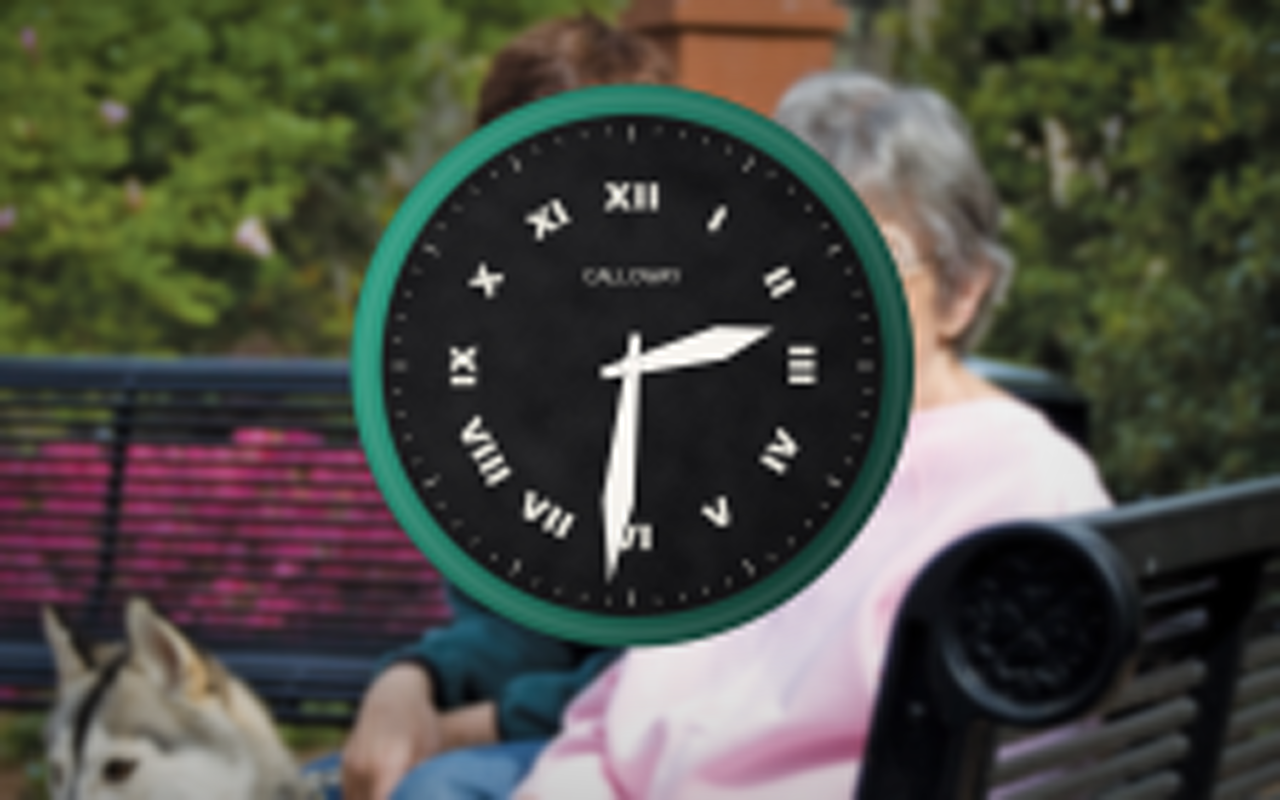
{"hour": 2, "minute": 31}
